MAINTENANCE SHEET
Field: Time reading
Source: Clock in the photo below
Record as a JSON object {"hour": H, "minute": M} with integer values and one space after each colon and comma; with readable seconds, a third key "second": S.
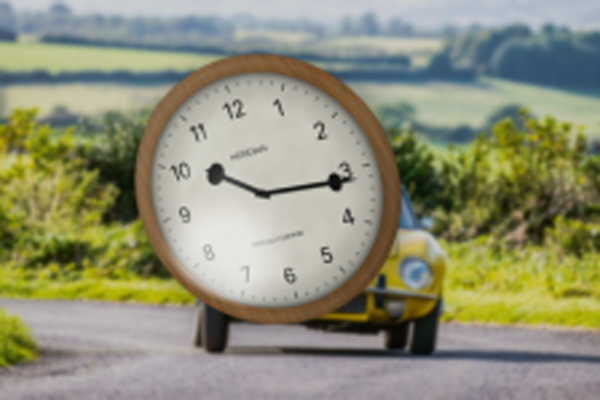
{"hour": 10, "minute": 16}
